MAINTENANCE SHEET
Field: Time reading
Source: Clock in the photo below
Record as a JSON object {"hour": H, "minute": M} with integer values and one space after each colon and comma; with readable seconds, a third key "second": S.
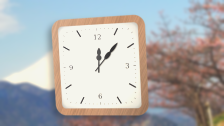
{"hour": 12, "minute": 7}
